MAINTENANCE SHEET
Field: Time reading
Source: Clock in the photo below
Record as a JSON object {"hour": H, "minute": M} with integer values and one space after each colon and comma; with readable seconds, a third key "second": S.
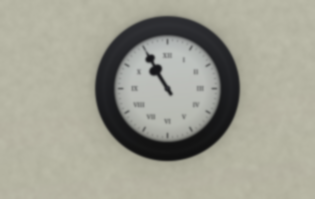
{"hour": 10, "minute": 55}
